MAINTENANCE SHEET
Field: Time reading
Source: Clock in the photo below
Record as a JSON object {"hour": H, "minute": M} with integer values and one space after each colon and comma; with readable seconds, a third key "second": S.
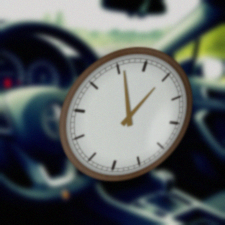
{"hour": 12, "minute": 56}
